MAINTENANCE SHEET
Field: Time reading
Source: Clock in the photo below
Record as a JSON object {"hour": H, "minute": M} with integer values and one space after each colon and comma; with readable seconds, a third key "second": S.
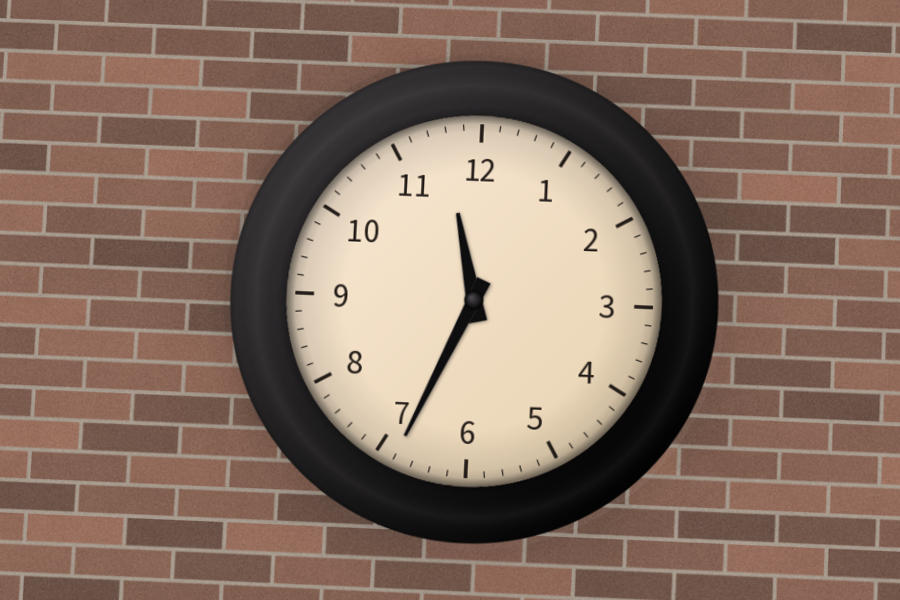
{"hour": 11, "minute": 34}
